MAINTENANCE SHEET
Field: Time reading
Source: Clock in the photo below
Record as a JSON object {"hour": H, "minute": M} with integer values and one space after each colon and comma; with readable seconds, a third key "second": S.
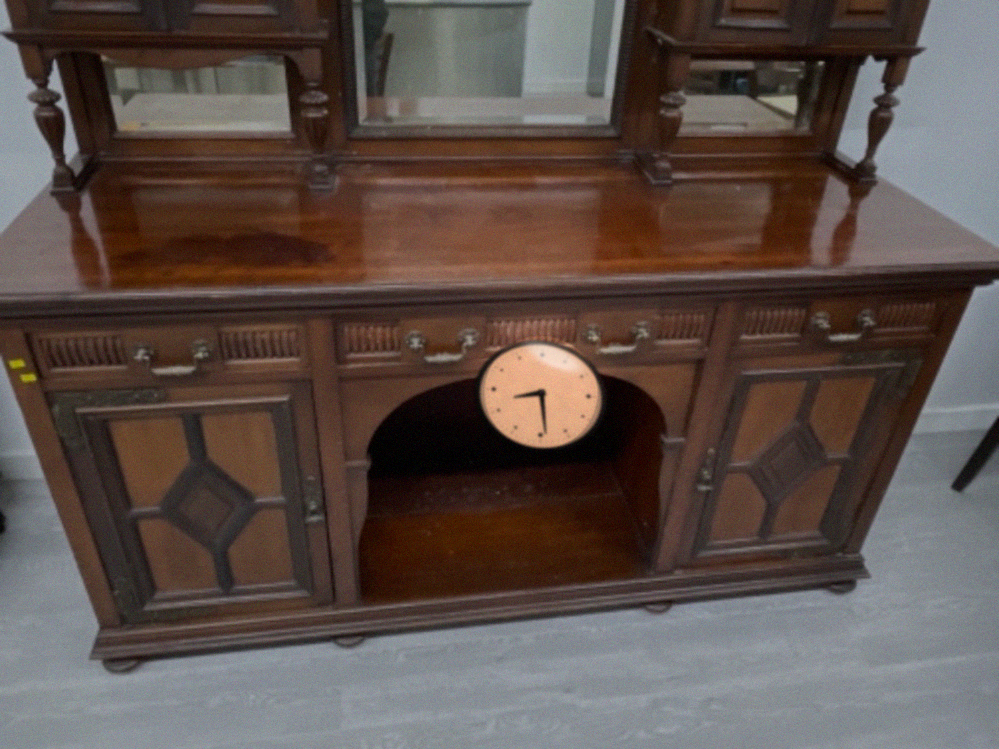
{"hour": 8, "minute": 29}
